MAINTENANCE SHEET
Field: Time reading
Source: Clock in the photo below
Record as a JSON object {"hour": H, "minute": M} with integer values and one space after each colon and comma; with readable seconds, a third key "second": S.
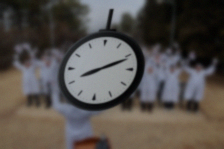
{"hour": 8, "minute": 11}
